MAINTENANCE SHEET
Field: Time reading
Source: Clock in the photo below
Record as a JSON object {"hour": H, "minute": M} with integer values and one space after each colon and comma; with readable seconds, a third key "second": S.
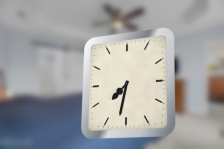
{"hour": 7, "minute": 32}
